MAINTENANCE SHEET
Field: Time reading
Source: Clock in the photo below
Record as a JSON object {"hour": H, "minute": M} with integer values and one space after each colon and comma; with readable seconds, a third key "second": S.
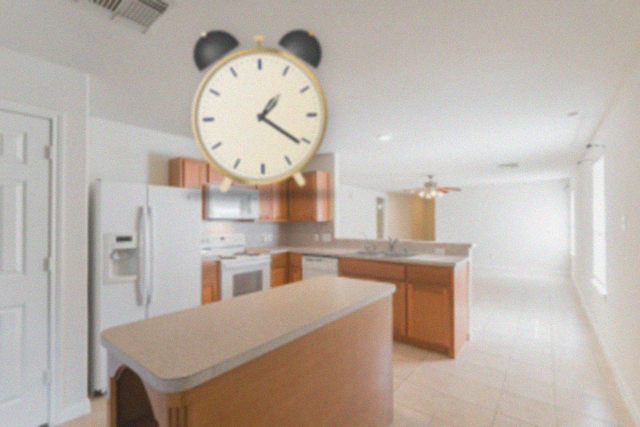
{"hour": 1, "minute": 21}
